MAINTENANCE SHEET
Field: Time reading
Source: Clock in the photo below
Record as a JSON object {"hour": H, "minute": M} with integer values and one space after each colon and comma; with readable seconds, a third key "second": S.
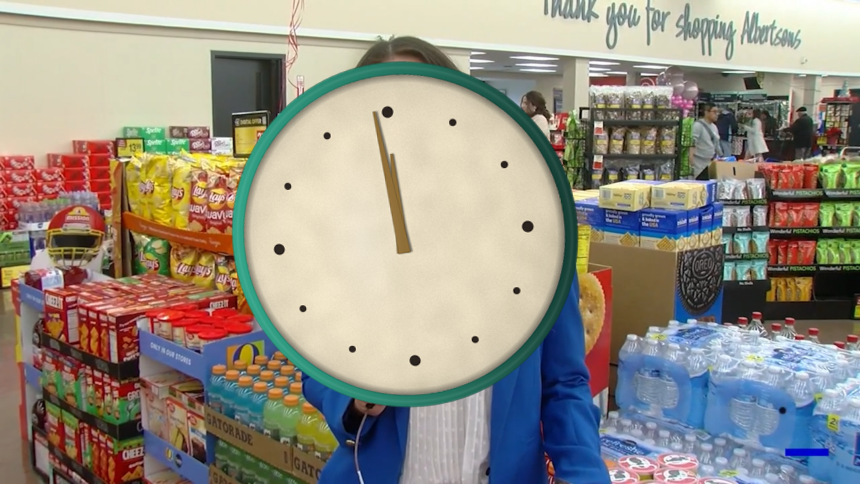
{"hour": 11, "minute": 59}
